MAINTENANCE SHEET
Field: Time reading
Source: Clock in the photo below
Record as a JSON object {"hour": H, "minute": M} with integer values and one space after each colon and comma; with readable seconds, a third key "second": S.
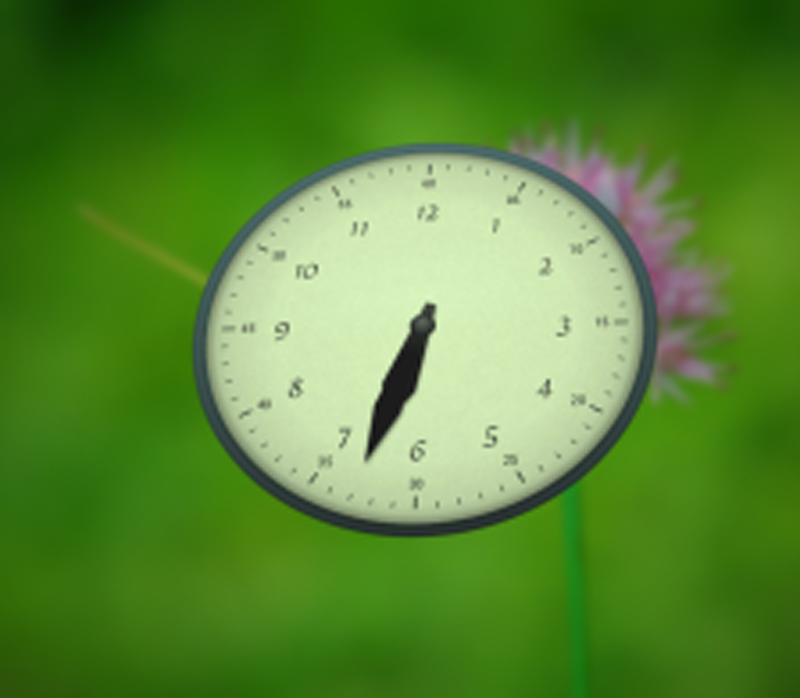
{"hour": 6, "minute": 33}
